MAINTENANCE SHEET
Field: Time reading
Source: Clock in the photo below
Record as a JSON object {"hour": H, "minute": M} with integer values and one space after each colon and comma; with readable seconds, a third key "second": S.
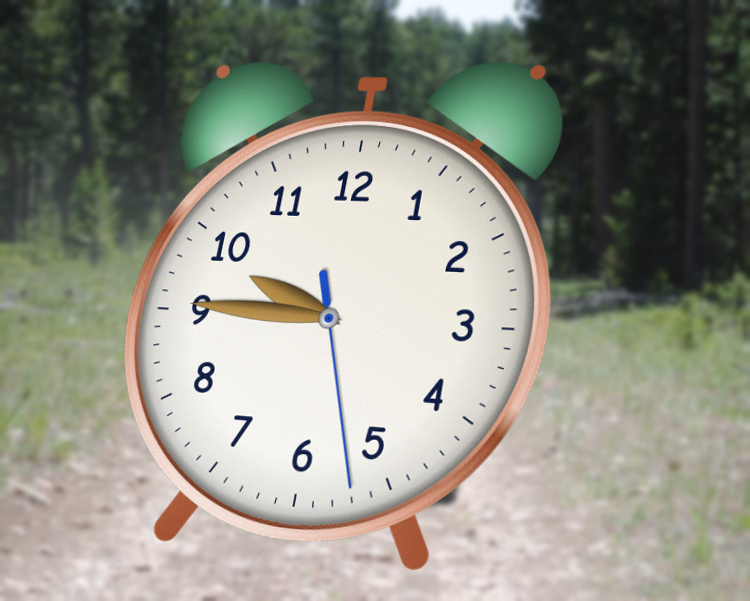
{"hour": 9, "minute": 45, "second": 27}
